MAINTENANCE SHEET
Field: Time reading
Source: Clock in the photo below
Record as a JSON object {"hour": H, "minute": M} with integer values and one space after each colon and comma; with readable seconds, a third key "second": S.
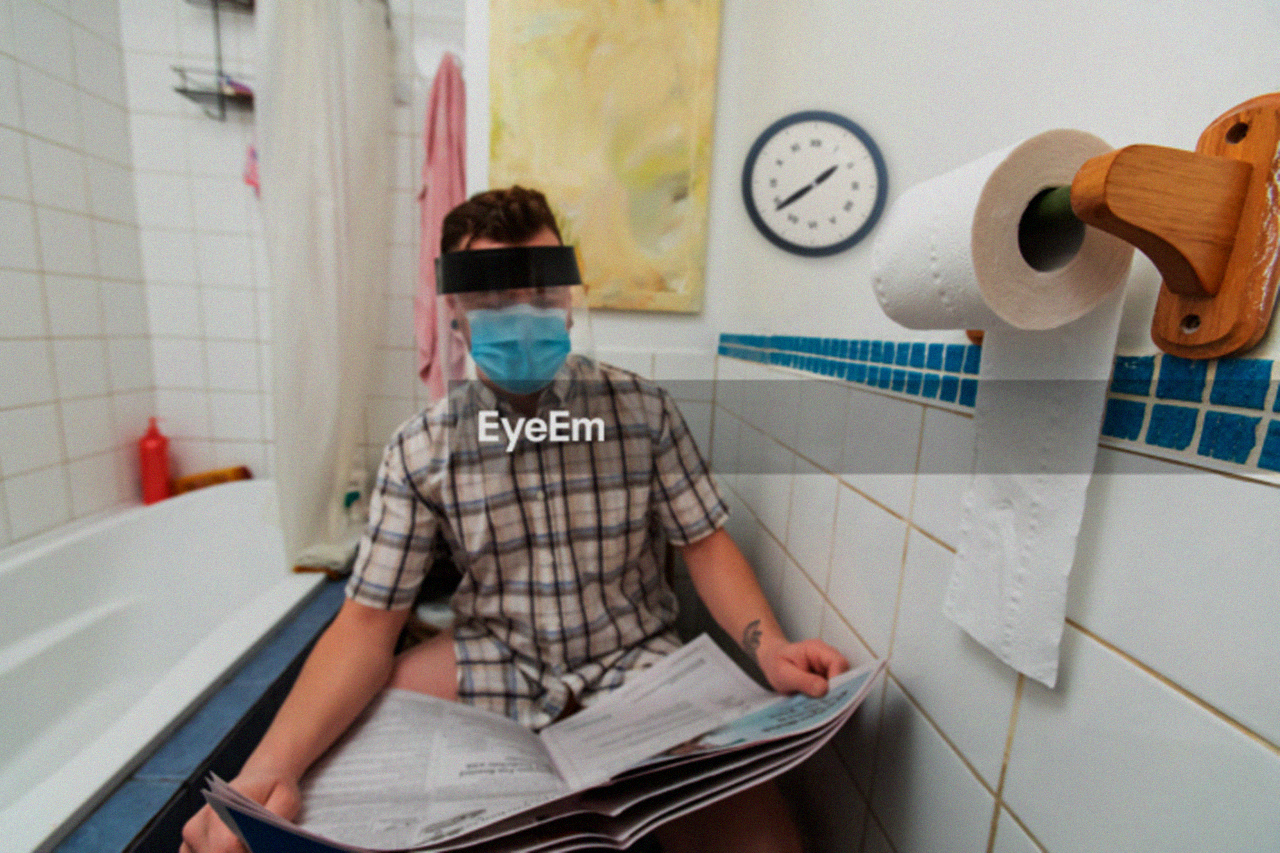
{"hour": 1, "minute": 39}
